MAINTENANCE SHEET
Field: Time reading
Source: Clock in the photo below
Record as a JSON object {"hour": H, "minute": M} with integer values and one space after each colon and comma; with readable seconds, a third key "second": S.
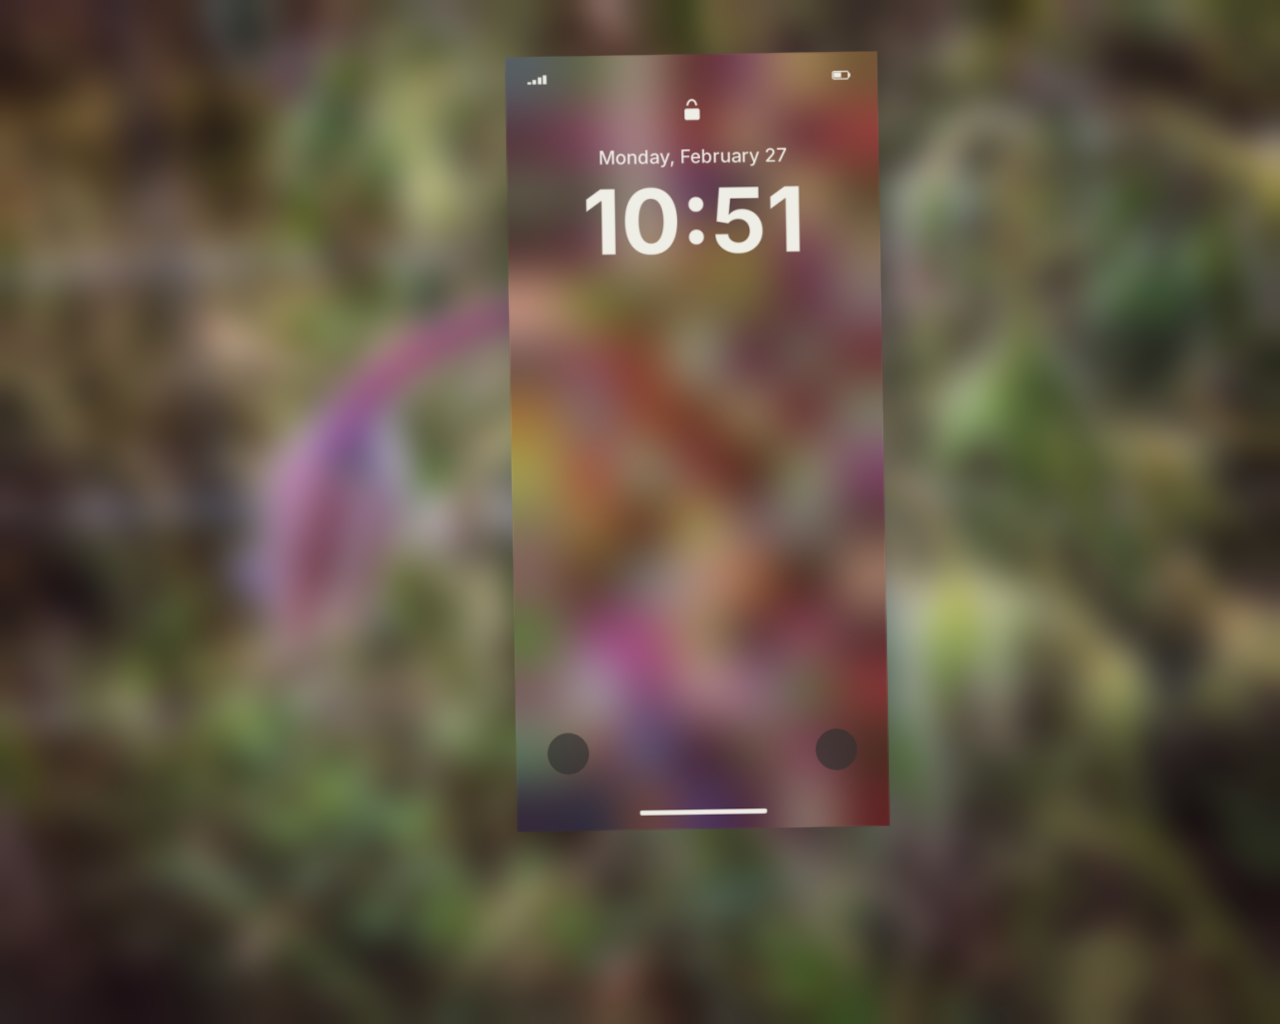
{"hour": 10, "minute": 51}
